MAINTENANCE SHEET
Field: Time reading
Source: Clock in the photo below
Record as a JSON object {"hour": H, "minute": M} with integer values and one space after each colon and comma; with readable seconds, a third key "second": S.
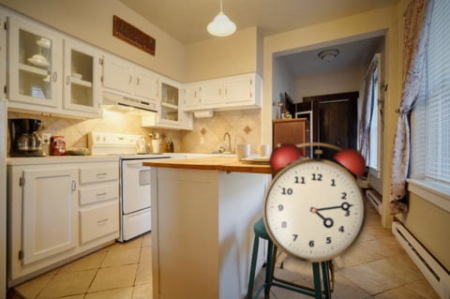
{"hour": 4, "minute": 13}
